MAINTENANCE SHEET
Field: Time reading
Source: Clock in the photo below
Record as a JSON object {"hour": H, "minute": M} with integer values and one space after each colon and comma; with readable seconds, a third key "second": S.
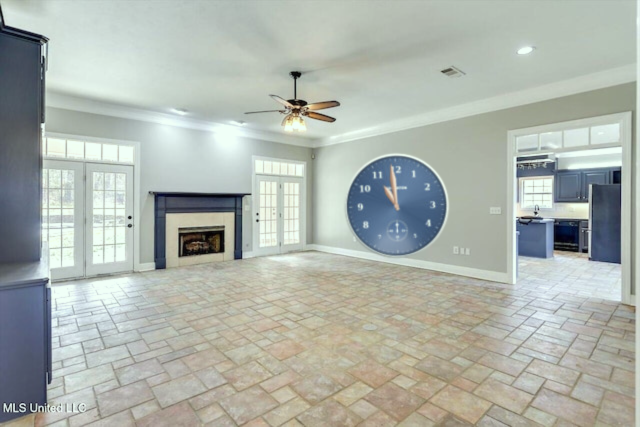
{"hour": 10, "minute": 59}
